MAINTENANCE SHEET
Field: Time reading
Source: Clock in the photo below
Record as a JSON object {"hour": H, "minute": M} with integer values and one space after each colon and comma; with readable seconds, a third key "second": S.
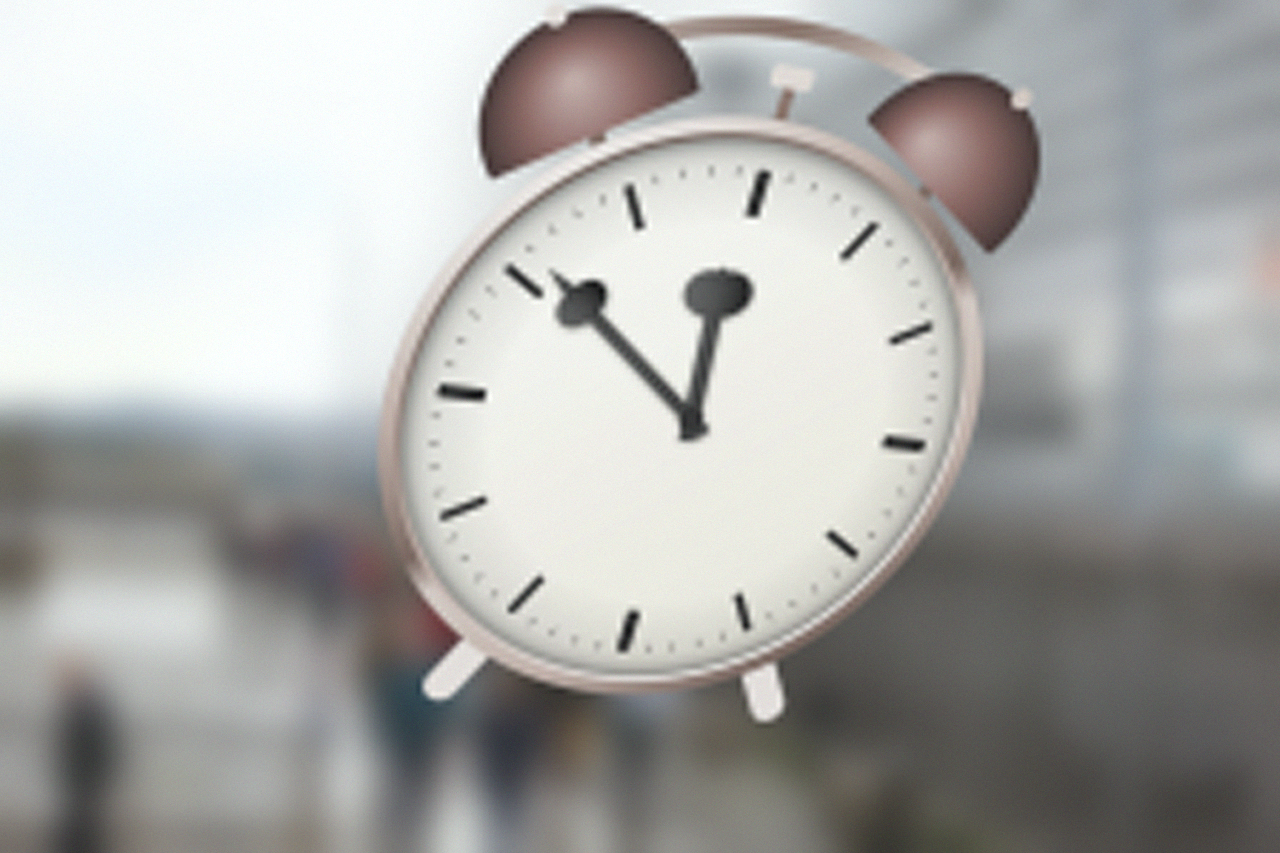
{"hour": 11, "minute": 51}
